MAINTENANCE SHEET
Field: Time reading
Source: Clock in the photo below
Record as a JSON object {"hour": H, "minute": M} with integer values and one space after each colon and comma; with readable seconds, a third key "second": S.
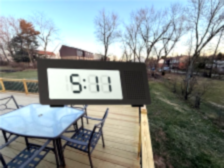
{"hour": 5, "minute": 11}
